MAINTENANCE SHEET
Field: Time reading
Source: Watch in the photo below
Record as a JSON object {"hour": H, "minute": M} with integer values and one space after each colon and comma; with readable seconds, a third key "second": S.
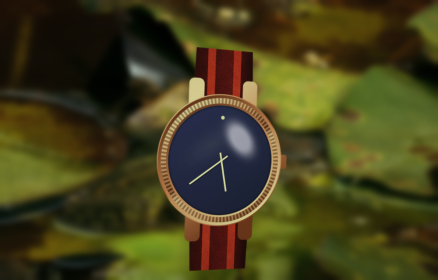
{"hour": 5, "minute": 39}
